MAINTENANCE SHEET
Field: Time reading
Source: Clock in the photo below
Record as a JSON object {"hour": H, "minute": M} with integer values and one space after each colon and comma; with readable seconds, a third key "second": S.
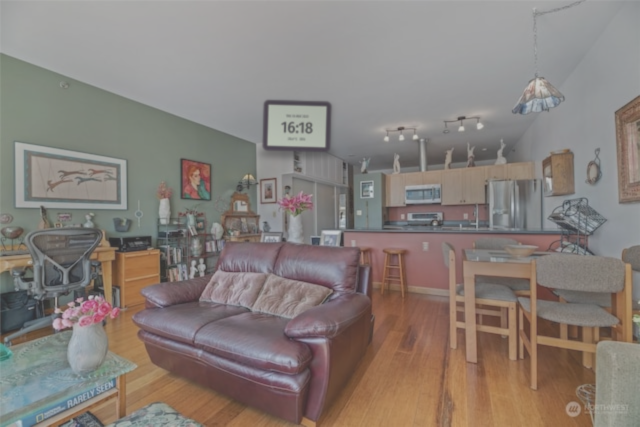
{"hour": 16, "minute": 18}
